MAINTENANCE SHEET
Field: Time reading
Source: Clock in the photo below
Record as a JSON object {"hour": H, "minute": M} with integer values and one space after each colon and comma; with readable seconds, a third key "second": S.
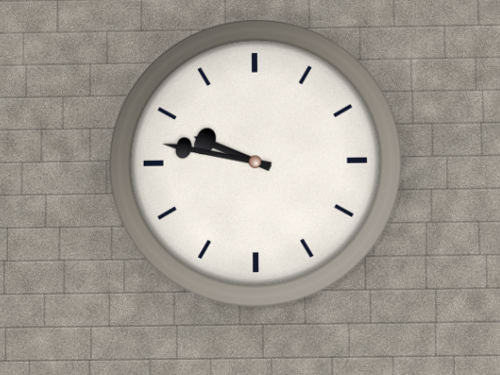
{"hour": 9, "minute": 47}
